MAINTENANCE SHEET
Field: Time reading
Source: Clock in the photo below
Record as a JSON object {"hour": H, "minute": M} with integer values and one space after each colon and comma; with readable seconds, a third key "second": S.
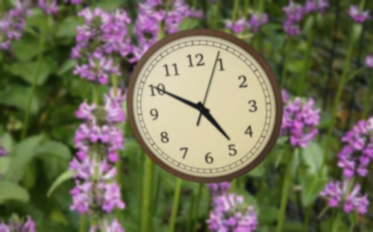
{"hour": 4, "minute": 50, "second": 4}
